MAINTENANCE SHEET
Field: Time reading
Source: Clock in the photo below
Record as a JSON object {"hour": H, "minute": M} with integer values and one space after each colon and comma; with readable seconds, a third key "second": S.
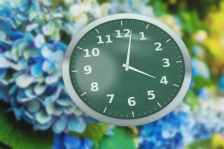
{"hour": 4, "minute": 2}
